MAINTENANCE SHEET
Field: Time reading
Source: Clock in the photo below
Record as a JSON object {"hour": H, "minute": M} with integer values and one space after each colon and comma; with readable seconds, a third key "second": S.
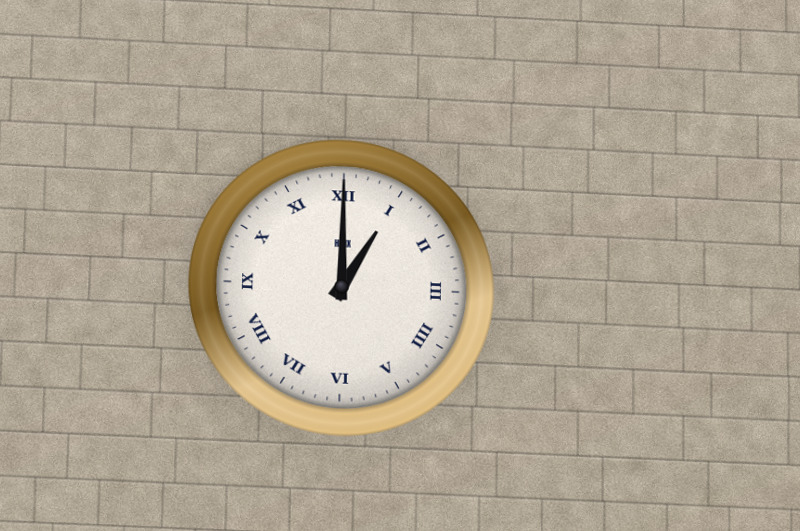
{"hour": 1, "minute": 0}
